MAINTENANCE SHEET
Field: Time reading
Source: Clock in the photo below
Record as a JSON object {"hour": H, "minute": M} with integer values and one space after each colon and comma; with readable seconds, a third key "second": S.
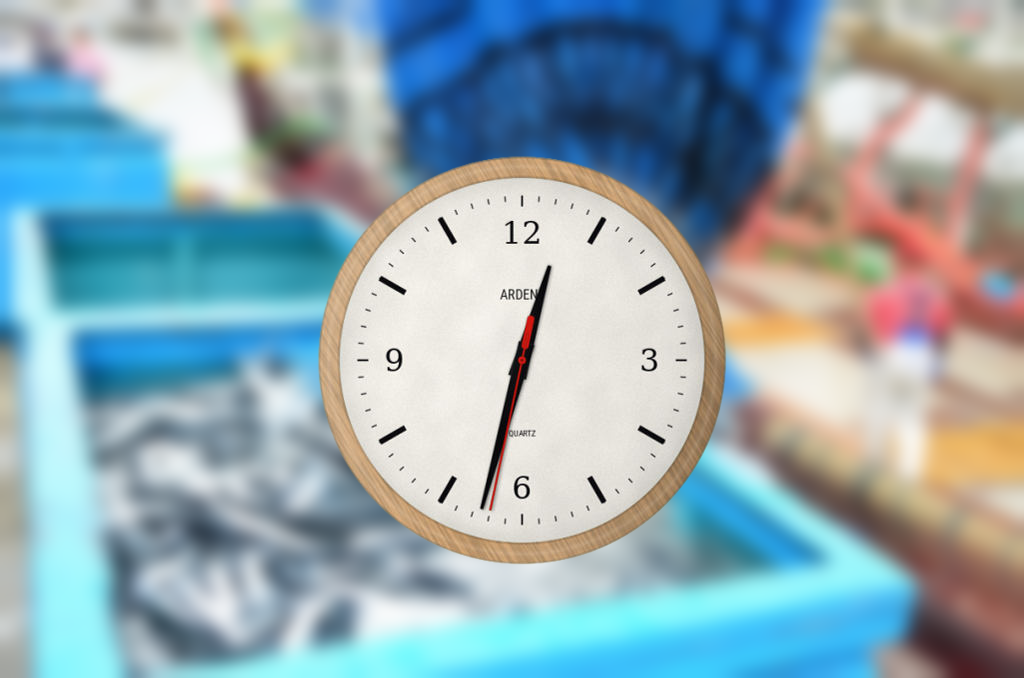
{"hour": 12, "minute": 32, "second": 32}
